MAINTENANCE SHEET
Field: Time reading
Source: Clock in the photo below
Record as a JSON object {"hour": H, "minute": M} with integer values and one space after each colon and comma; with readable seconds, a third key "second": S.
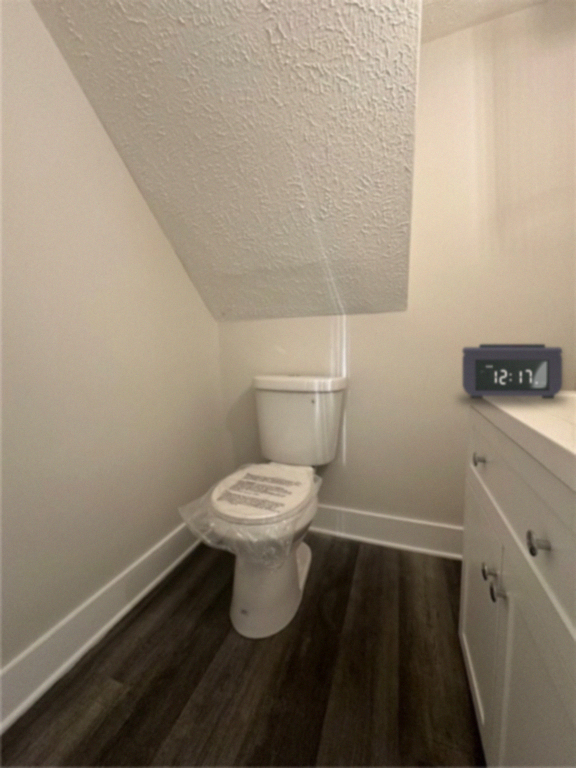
{"hour": 12, "minute": 17}
